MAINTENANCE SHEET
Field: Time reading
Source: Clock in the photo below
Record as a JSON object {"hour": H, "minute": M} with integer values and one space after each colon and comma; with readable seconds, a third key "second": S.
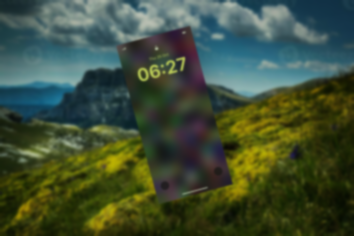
{"hour": 6, "minute": 27}
